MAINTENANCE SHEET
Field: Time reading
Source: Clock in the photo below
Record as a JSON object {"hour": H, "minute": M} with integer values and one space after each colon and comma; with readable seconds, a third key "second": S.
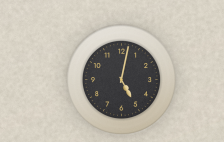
{"hour": 5, "minute": 2}
